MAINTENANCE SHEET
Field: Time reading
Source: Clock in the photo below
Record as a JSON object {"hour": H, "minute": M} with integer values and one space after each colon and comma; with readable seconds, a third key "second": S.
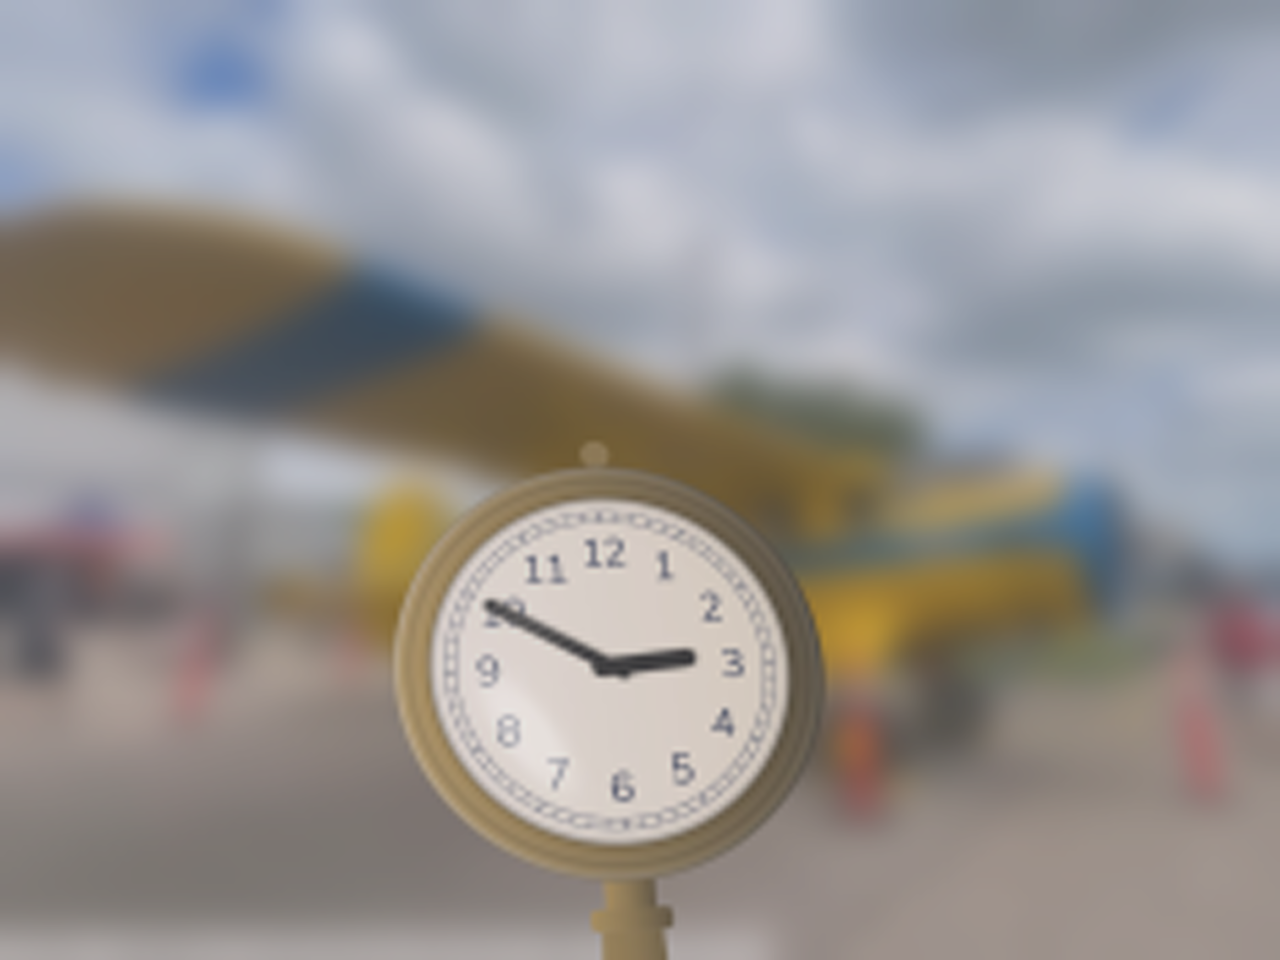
{"hour": 2, "minute": 50}
